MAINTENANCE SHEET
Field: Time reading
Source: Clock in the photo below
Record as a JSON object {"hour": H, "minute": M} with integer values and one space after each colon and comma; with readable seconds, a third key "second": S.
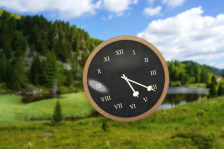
{"hour": 5, "minute": 21}
